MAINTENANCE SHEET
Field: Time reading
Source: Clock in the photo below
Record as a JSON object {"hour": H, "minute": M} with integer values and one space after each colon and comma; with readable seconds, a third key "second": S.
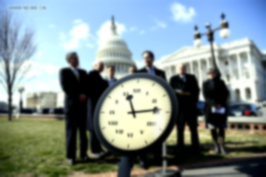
{"hour": 11, "minute": 14}
